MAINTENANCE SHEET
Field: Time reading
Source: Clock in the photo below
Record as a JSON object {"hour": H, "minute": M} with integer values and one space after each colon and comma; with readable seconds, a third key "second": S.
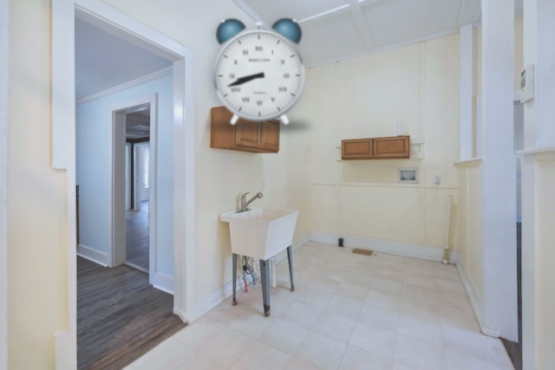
{"hour": 8, "minute": 42}
